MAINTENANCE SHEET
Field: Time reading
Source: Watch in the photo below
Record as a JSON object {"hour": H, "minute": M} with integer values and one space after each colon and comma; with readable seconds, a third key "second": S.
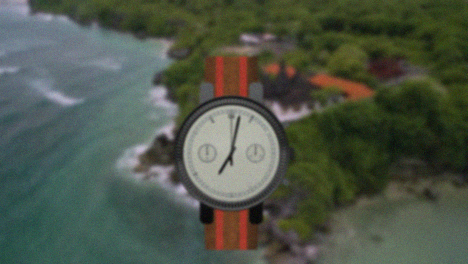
{"hour": 7, "minute": 2}
